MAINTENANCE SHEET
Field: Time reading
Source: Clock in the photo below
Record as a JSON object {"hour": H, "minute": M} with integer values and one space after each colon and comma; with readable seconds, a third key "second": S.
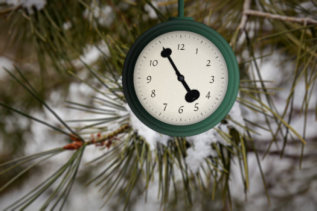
{"hour": 4, "minute": 55}
